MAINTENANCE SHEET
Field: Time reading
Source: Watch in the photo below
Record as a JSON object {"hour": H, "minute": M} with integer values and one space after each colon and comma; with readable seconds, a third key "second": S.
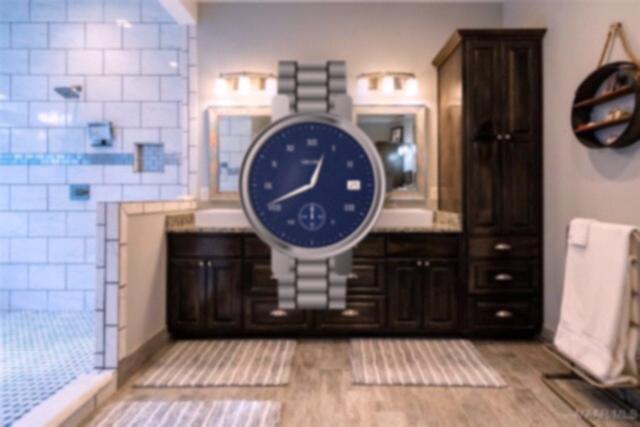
{"hour": 12, "minute": 41}
